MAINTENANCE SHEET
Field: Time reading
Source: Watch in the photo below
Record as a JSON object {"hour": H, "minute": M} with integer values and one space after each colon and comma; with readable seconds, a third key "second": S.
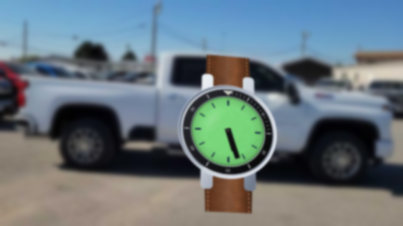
{"hour": 5, "minute": 27}
